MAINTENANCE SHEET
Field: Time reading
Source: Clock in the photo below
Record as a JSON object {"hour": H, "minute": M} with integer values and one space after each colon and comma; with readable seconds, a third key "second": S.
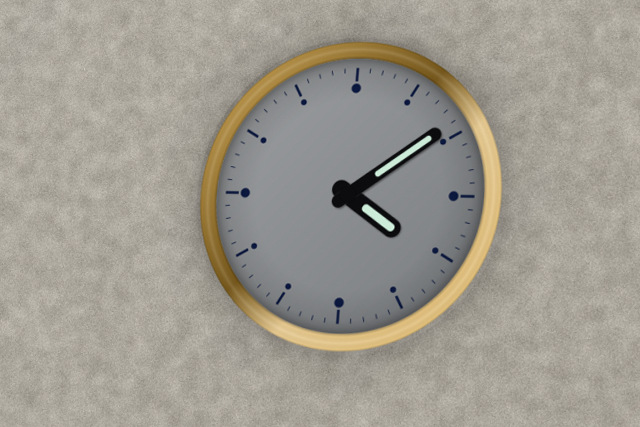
{"hour": 4, "minute": 9}
